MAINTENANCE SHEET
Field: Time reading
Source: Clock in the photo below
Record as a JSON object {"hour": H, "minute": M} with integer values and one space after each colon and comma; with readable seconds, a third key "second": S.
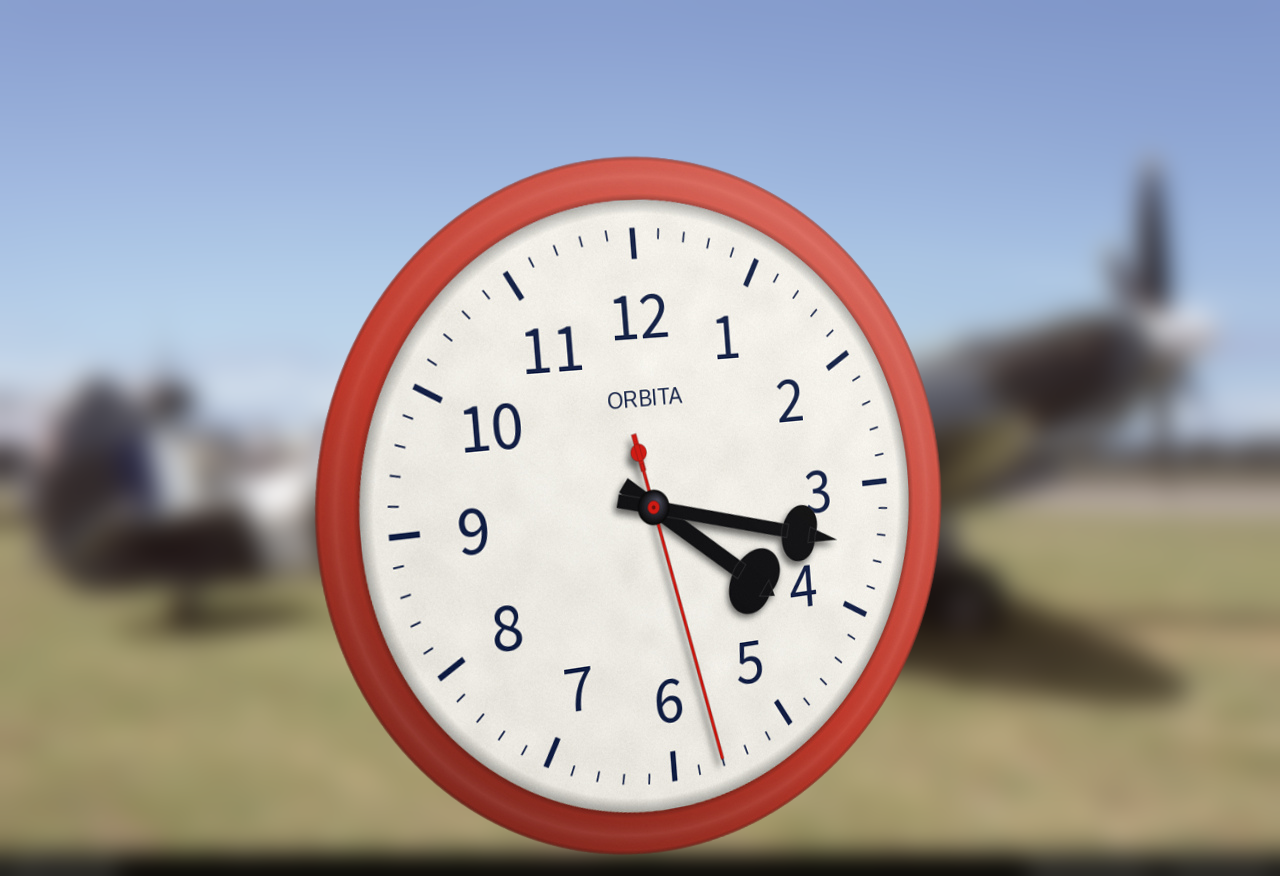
{"hour": 4, "minute": 17, "second": 28}
